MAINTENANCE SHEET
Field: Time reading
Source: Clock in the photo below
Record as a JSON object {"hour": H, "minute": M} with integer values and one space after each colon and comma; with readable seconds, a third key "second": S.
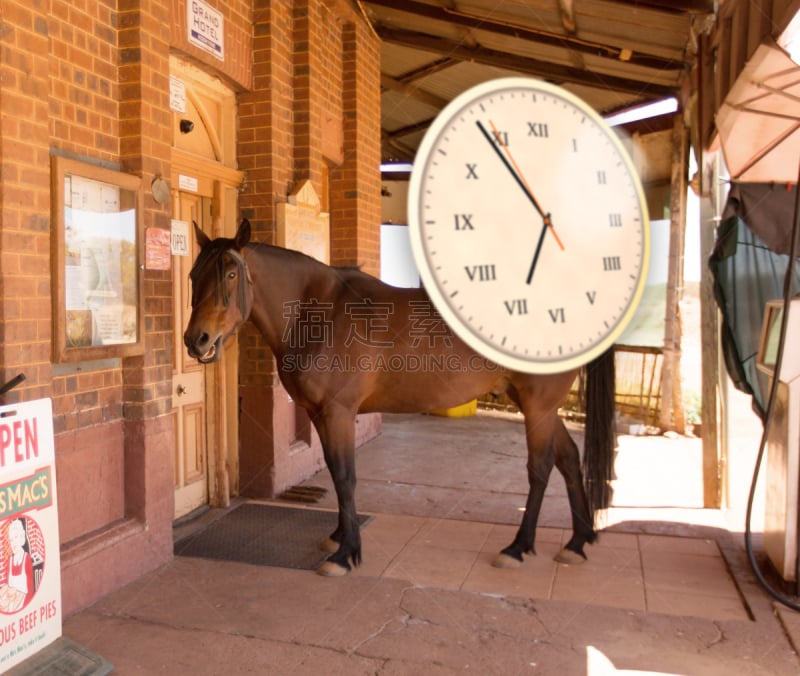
{"hour": 6, "minute": 53, "second": 55}
